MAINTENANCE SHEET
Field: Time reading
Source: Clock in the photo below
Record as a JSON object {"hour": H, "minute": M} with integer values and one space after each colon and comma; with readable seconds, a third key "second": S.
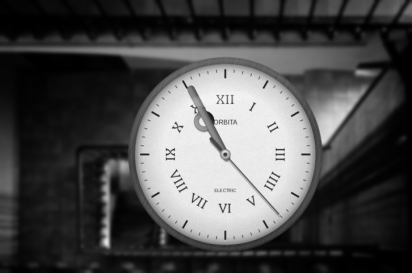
{"hour": 10, "minute": 55, "second": 23}
